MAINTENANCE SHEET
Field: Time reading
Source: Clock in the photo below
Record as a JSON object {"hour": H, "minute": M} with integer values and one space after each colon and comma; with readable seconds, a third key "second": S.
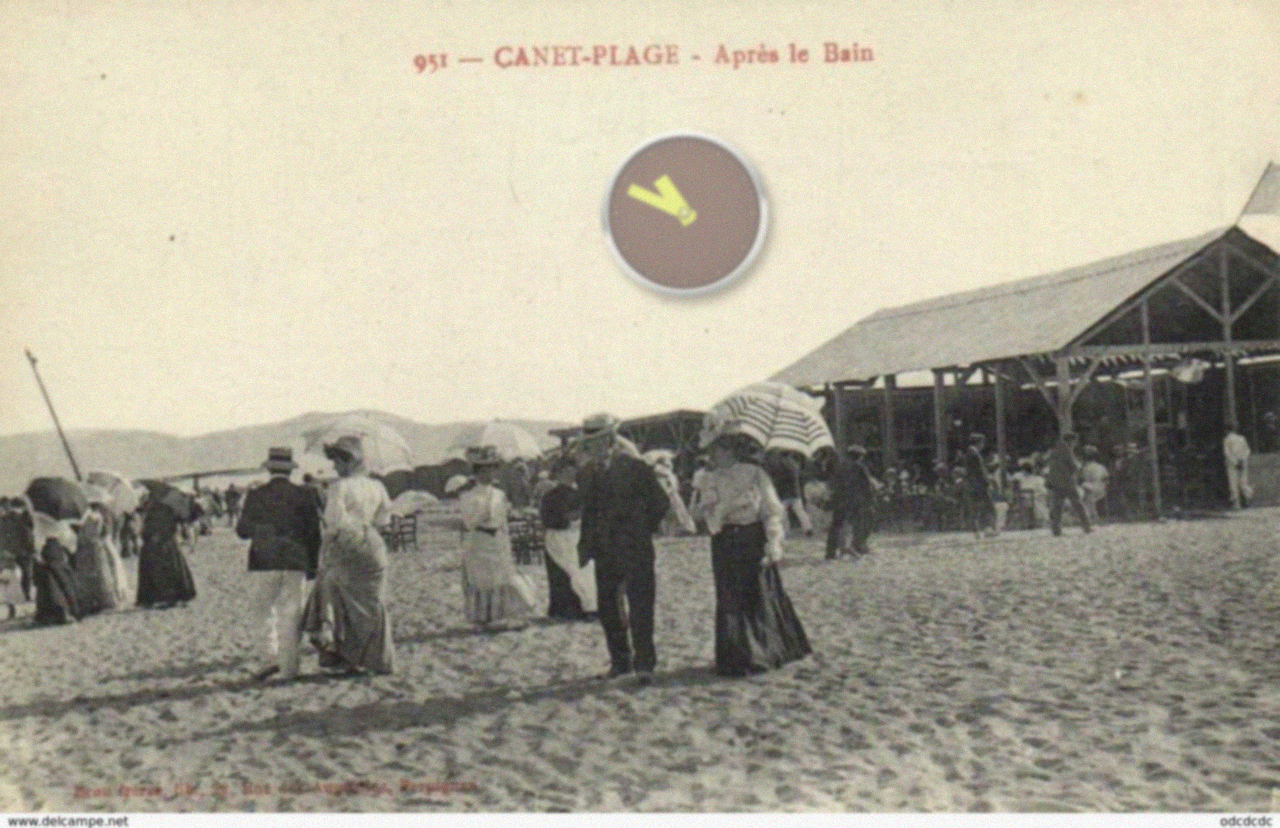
{"hour": 10, "minute": 49}
